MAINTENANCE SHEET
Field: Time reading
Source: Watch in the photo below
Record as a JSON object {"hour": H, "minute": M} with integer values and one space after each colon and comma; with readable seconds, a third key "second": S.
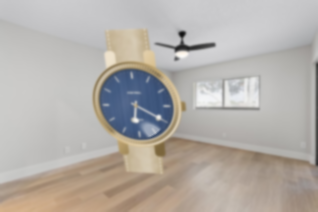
{"hour": 6, "minute": 20}
